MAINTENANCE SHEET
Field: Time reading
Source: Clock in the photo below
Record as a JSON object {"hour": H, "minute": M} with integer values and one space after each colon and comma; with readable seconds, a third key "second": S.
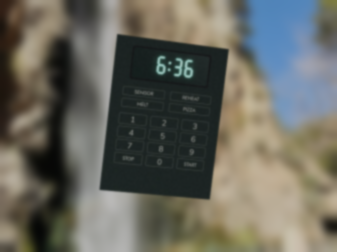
{"hour": 6, "minute": 36}
